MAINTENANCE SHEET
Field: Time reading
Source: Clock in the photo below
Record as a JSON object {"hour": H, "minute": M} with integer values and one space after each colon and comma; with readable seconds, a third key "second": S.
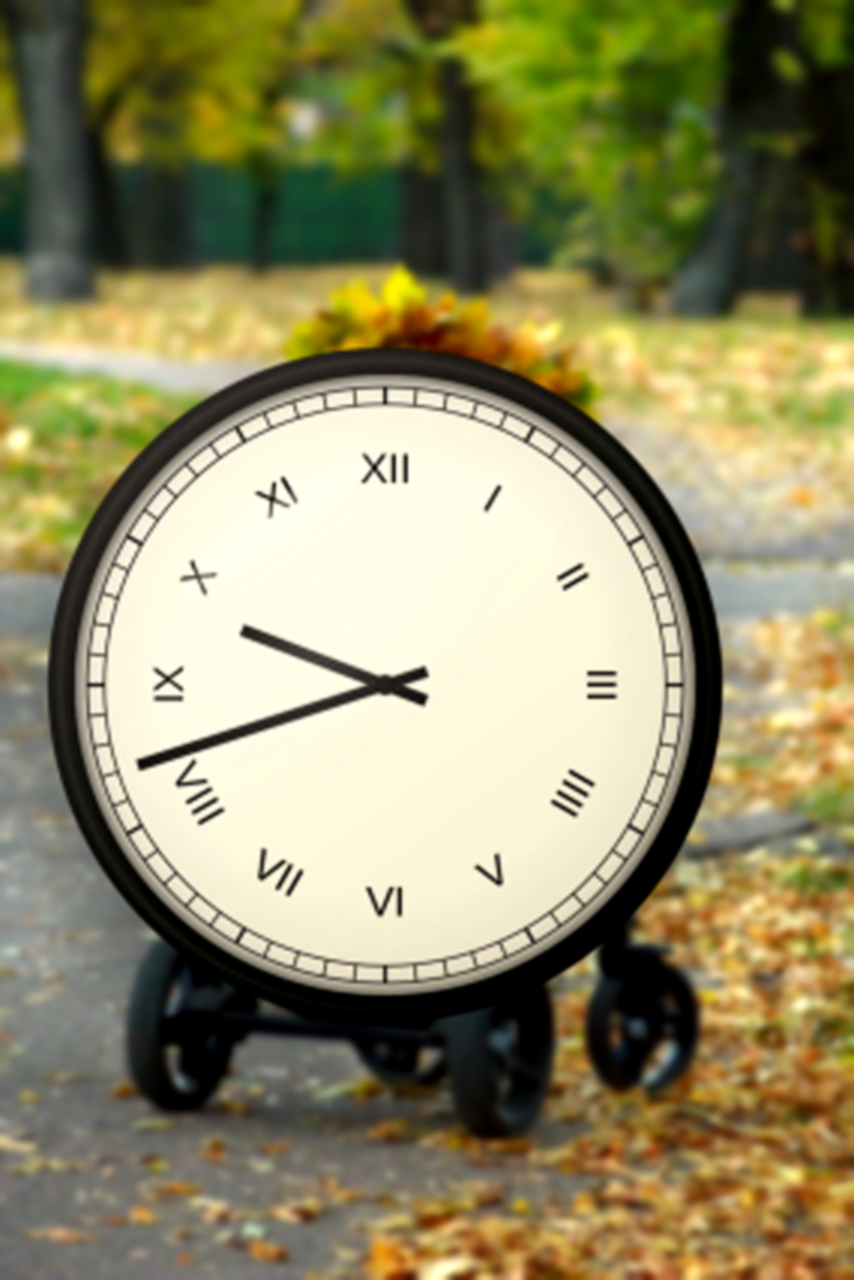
{"hour": 9, "minute": 42}
